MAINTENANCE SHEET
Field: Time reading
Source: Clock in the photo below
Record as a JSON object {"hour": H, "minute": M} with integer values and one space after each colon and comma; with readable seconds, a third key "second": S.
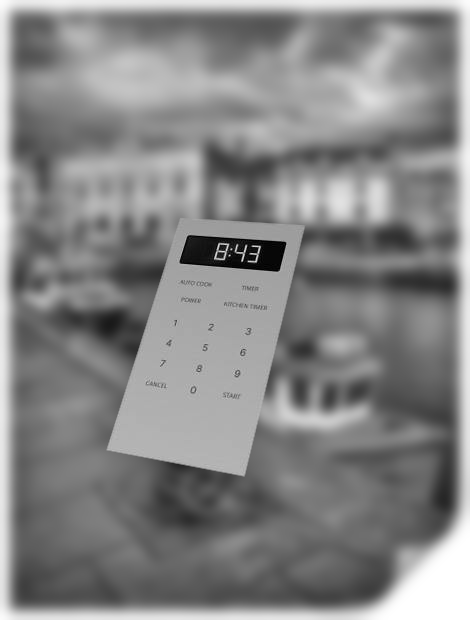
{"hour": 8, "minute": 43}
